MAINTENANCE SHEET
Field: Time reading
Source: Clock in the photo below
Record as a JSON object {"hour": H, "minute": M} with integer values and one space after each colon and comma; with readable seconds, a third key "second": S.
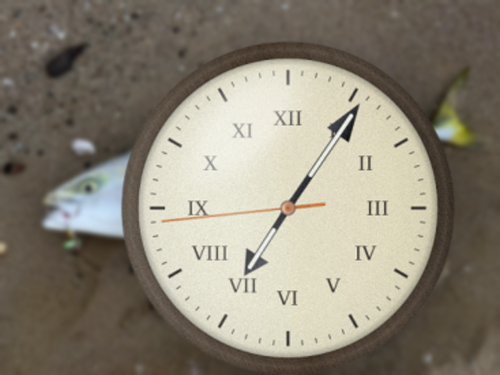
{"hour": 7, "minute": 5, "second": 44}
